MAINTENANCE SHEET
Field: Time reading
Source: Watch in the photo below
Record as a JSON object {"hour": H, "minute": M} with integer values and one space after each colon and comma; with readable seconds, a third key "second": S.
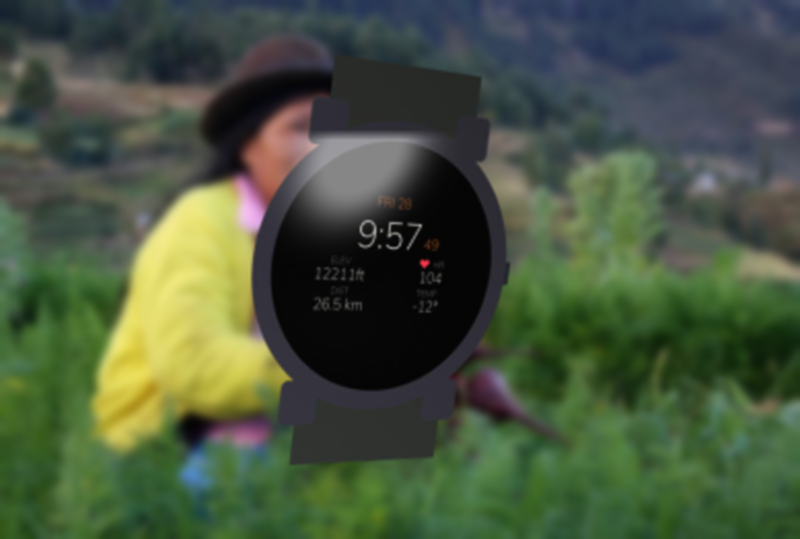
{"hour": 9, "minute": 57}
